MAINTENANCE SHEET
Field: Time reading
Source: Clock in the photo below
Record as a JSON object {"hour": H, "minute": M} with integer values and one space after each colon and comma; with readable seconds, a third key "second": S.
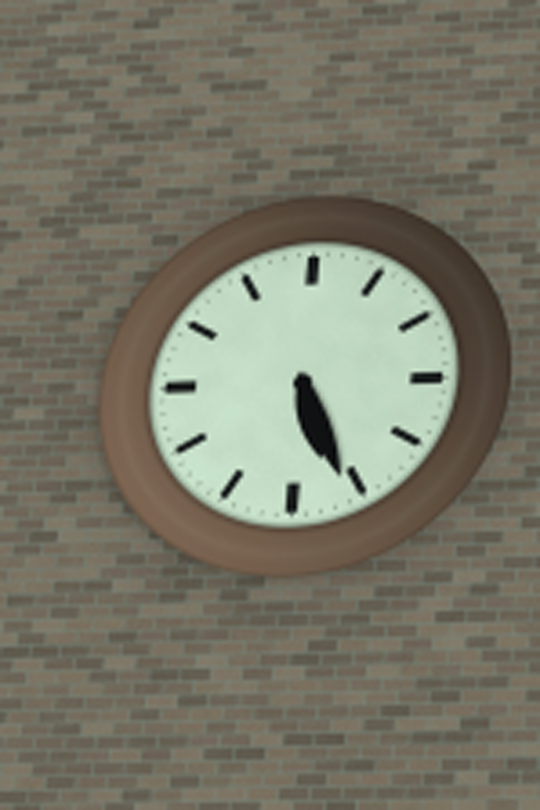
{"hour": 5, "minute": 26}
